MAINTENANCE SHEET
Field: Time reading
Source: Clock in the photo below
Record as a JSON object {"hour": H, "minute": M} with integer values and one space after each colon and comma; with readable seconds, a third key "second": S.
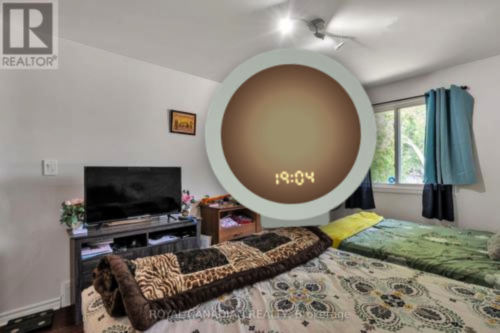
{"hour": 19, "minute": 4}
